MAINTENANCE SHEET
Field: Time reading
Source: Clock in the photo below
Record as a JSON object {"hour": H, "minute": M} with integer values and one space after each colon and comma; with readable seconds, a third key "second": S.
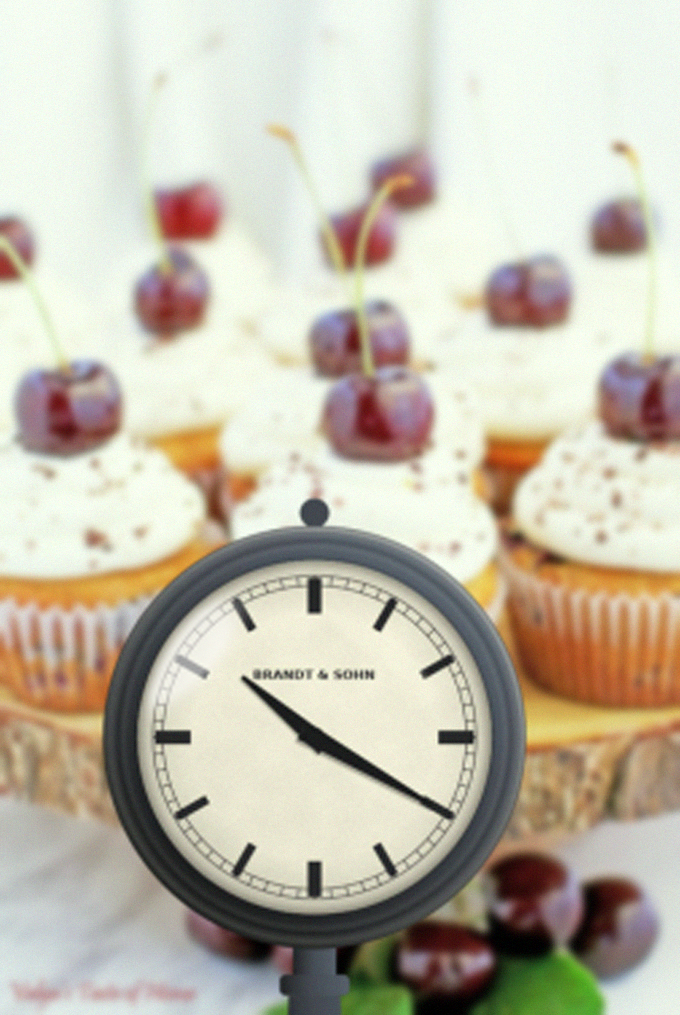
{"hour": 10, "minute": 20}
